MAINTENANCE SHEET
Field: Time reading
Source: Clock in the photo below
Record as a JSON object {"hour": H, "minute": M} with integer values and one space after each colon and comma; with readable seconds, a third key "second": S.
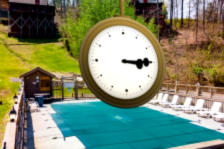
{"hour": 3, "minute": 15}
